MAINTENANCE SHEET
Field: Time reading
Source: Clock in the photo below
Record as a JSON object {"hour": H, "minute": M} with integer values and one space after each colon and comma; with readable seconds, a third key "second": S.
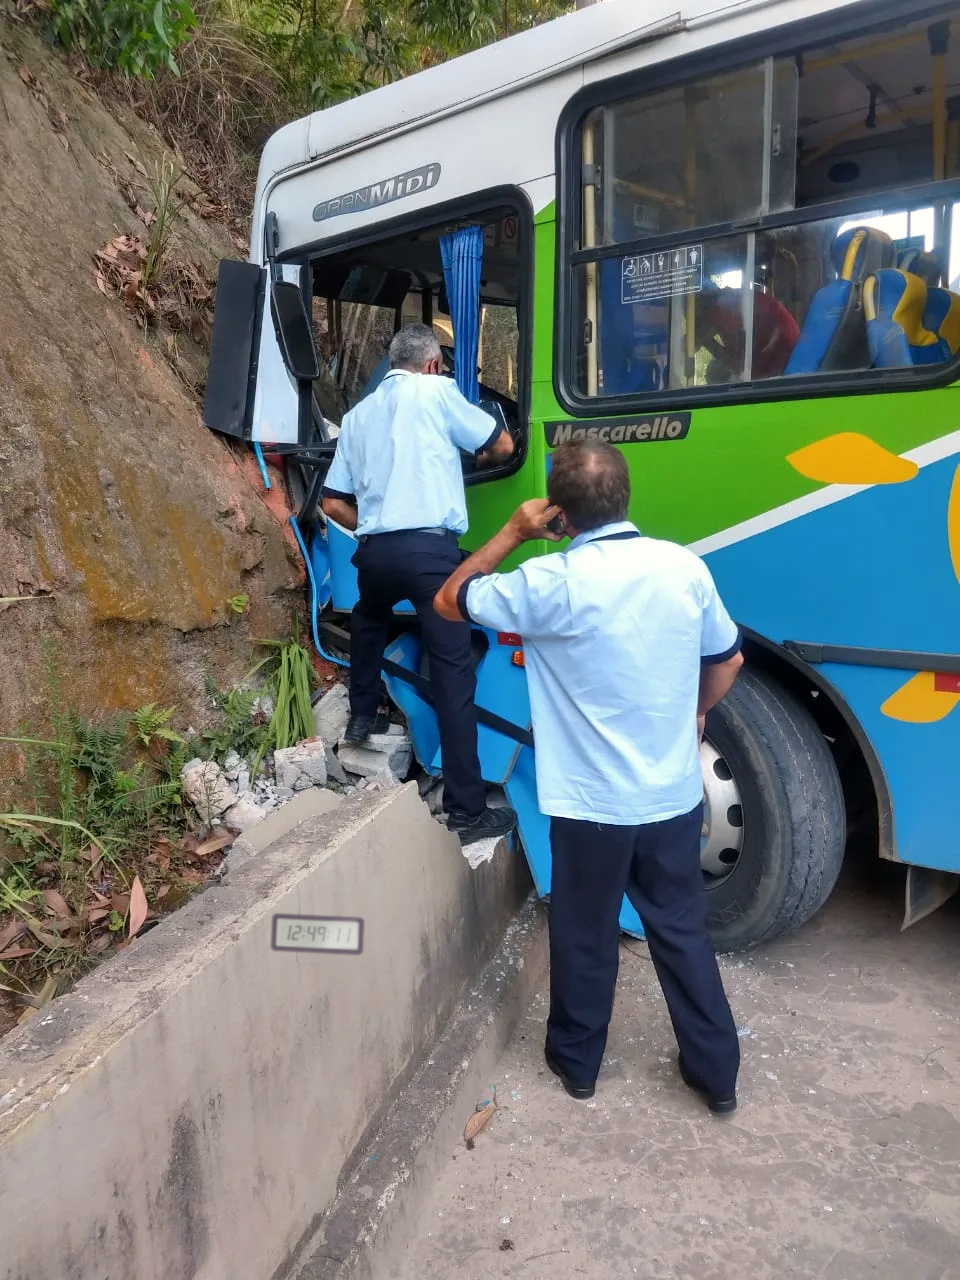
{"hour": 12, "minute": 49, "second": 11}
